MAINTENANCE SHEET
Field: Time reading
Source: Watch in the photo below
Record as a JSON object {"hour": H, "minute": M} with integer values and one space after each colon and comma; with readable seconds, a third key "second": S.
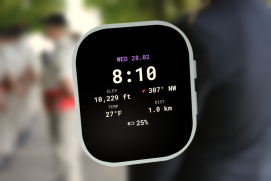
{"hour": 8, "minute": 10}
